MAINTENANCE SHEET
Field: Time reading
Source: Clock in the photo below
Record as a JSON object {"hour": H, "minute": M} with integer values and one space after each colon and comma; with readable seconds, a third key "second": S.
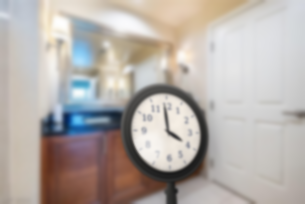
{"hour": 3, "minute": 59}
